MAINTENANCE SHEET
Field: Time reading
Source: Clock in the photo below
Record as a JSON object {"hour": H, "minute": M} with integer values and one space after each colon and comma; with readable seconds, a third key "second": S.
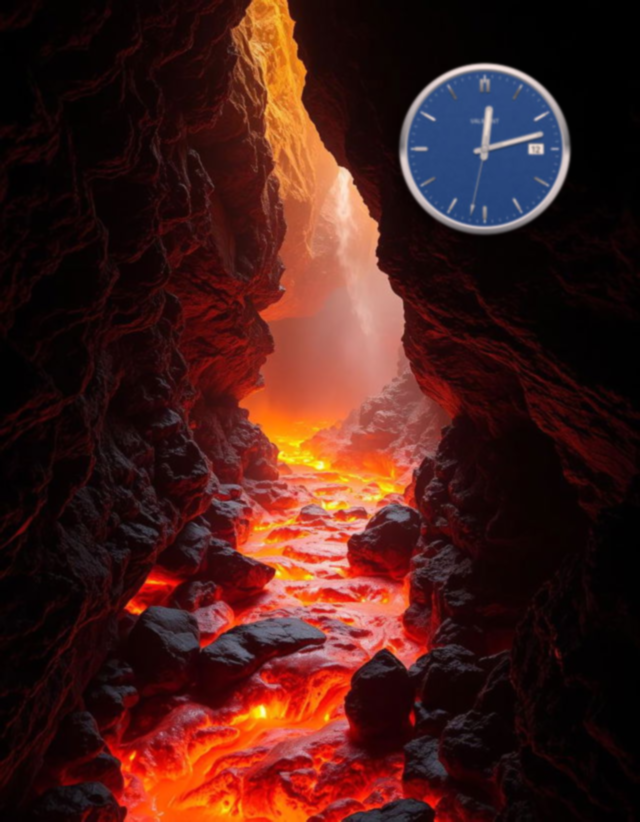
{"hour": 12, "minute": 12, "second": 32}
